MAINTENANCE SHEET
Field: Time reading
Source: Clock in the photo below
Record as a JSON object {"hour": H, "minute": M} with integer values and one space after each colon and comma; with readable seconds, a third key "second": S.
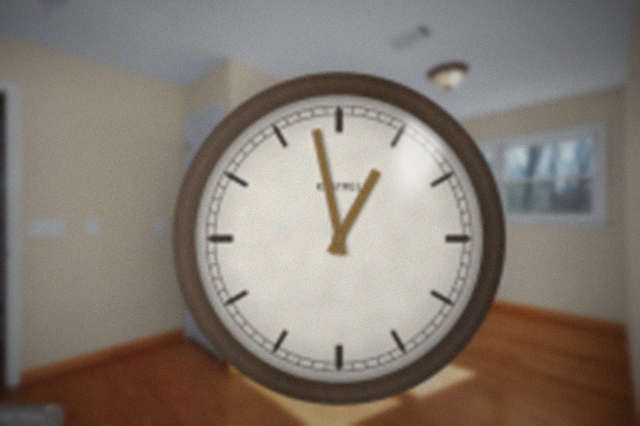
{"hour": 12, "minute": 58}
